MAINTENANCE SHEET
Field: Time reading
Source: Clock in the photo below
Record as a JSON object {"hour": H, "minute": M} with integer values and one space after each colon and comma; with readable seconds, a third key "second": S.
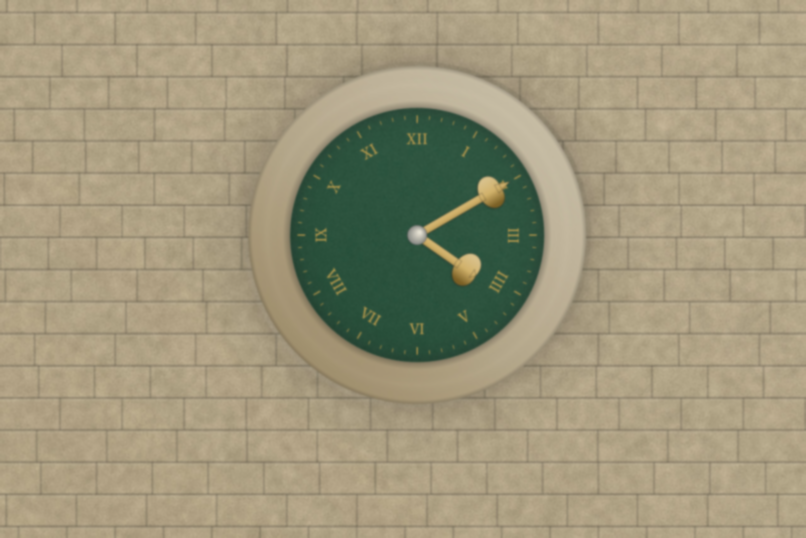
{"hour": 4, "minute": 10}
